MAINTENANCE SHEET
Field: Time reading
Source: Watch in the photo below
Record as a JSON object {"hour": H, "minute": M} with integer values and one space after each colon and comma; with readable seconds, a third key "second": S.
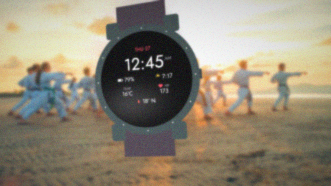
{"hour": 12, "minute": 45}
